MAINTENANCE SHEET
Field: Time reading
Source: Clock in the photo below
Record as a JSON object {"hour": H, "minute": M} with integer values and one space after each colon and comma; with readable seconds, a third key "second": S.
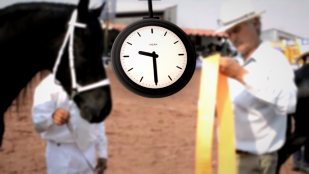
{"hour": 9, "minute": 30}
